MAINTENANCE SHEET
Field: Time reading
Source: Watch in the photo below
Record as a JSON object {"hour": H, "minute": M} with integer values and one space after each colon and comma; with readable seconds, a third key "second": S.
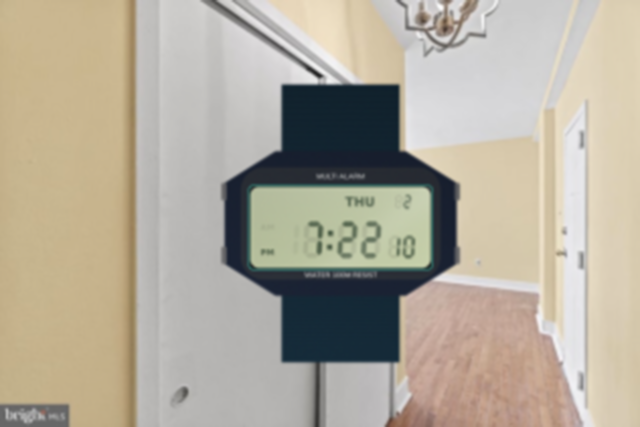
{"hour": 7, "minute": 22, "second": 10}
